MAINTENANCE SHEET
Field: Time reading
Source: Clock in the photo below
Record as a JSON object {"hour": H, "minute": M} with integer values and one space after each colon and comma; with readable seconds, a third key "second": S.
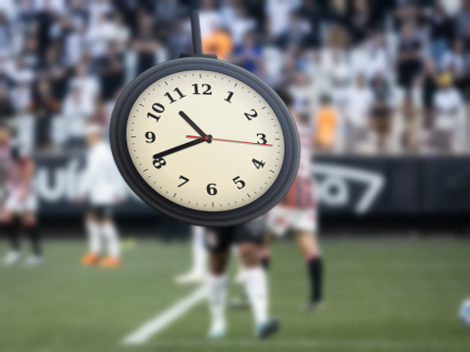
{"hour": 10, "minute": 41, "second": 16}
